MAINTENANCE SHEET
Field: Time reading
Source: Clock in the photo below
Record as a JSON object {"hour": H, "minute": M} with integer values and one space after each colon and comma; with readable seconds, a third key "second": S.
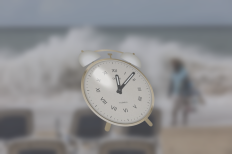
{"hour": 12, "minute": 8}
